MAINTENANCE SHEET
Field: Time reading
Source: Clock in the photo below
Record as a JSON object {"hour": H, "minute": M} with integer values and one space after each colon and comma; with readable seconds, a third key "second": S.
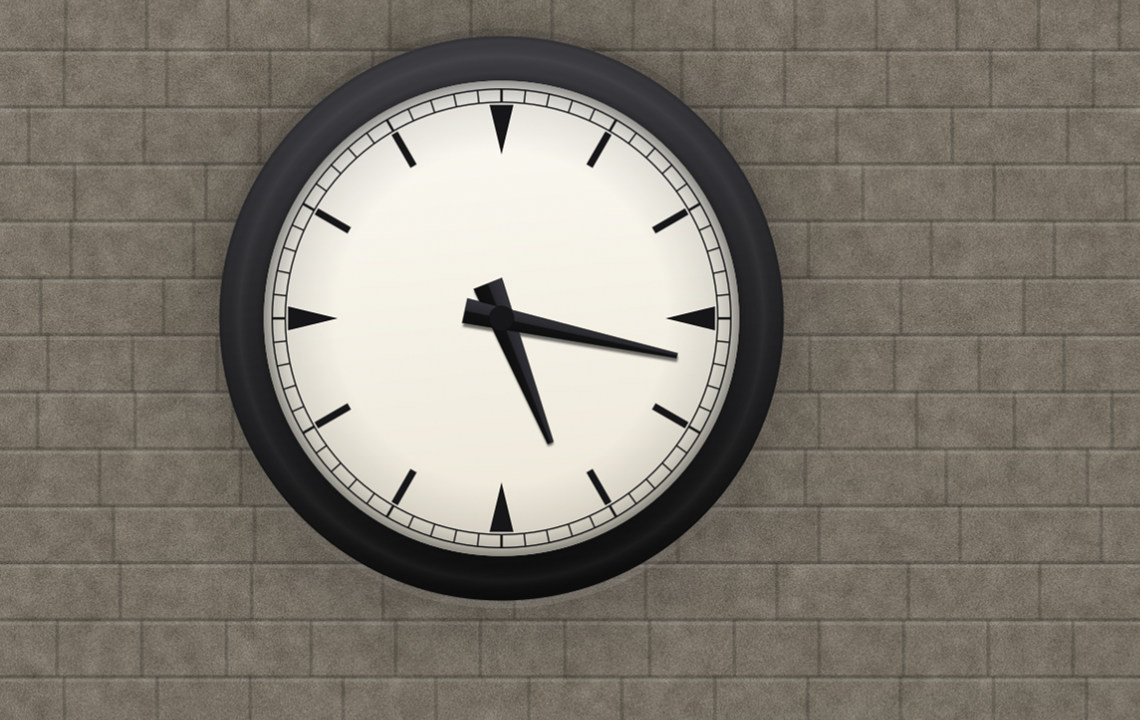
{"hour": 5, "minute": 17}
